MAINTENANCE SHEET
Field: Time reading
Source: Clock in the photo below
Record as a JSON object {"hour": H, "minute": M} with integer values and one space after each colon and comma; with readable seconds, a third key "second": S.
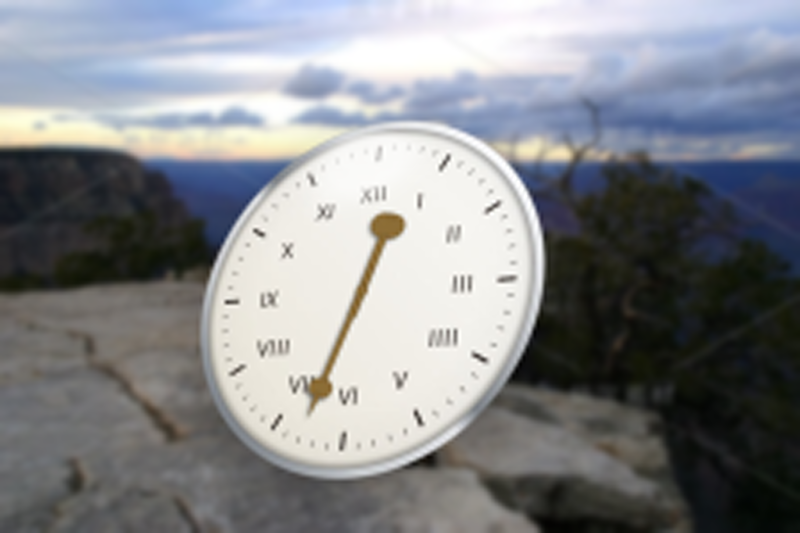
{"hour": 12, "minute": 33}
